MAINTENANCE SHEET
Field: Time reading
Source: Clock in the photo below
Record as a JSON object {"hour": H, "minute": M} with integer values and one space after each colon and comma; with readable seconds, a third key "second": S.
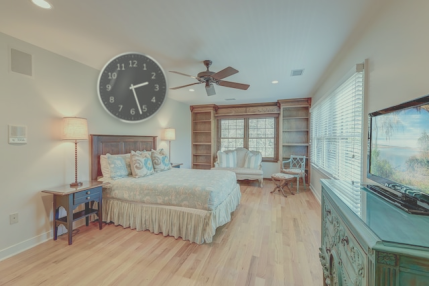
{"hour": 2, "minute": 27}
